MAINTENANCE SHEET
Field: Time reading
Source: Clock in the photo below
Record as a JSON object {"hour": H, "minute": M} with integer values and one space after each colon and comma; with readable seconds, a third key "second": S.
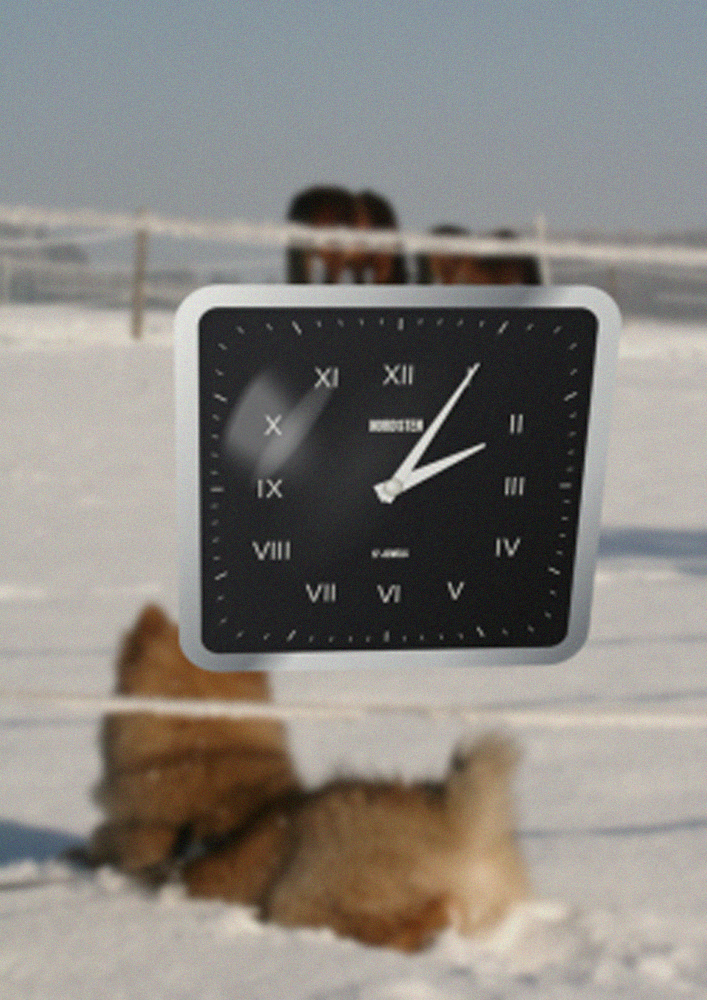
{"hour": 2, "minute": 5}
